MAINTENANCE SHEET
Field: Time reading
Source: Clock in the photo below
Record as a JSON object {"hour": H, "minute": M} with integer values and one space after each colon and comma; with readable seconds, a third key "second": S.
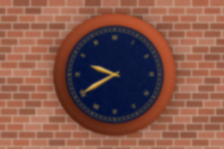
{"hour": 9, "minute": 40}
